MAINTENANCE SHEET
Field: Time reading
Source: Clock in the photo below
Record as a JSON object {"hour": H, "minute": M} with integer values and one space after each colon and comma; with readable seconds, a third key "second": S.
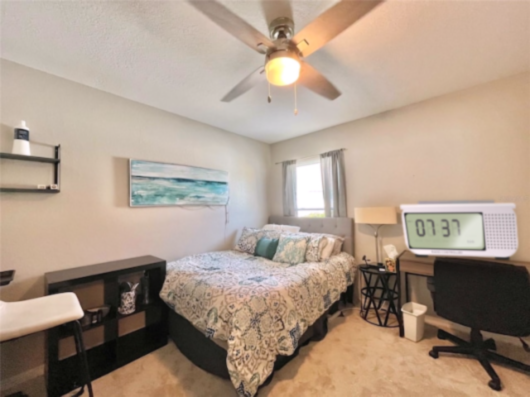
{"hour": 7, "minute": 37}
